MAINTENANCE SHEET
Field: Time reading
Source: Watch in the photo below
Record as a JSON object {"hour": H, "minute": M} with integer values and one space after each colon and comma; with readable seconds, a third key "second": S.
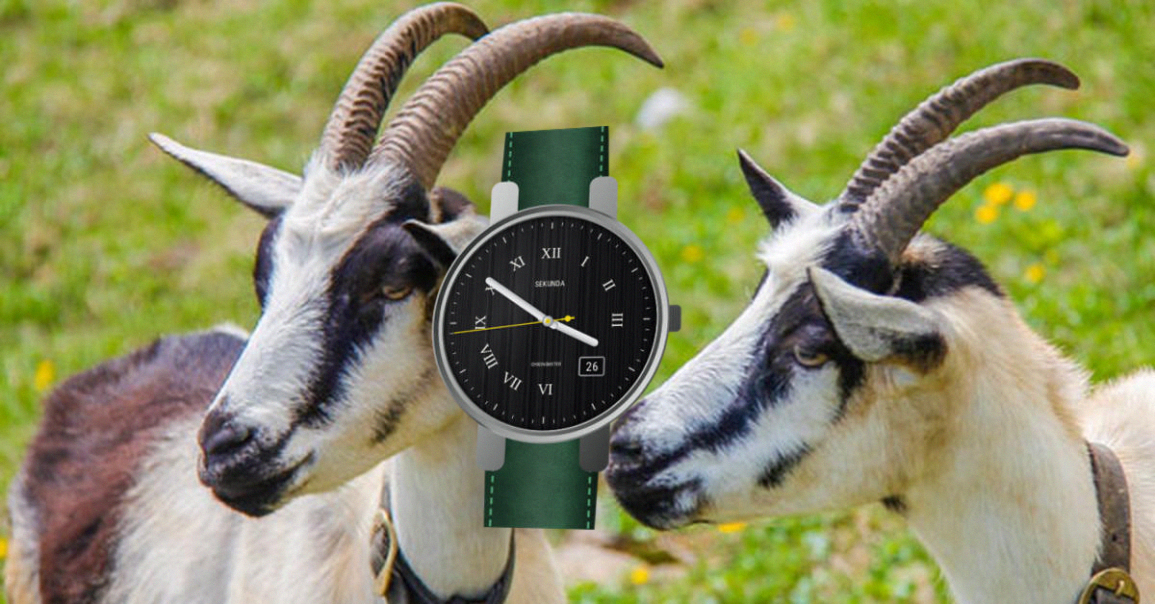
{"hour": 3, "minute": 50, "second": 44}
